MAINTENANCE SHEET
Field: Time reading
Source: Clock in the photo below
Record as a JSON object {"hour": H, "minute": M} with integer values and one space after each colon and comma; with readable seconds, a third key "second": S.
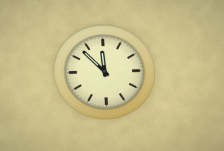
{"hour": 11, "minute": 53}
